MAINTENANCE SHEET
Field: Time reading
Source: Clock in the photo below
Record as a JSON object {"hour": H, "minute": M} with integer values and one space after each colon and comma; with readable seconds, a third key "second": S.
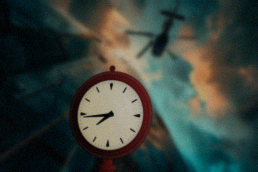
{"hour": 7, "minute": 44}
